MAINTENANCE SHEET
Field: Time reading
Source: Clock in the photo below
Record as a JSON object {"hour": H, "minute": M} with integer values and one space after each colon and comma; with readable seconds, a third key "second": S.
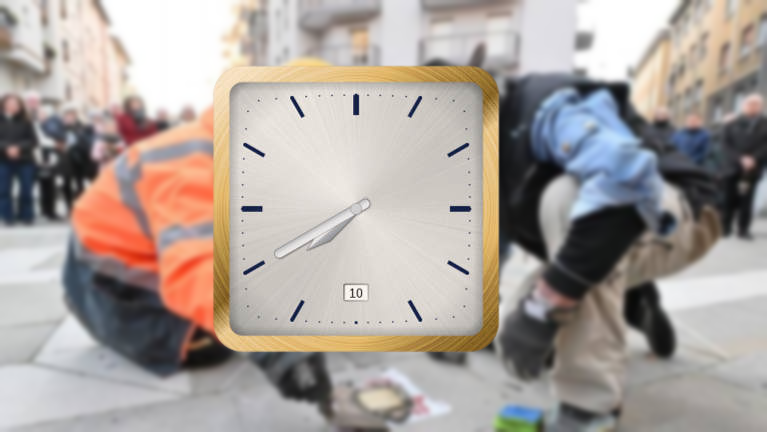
{"hour": 7, "minute": 40}
